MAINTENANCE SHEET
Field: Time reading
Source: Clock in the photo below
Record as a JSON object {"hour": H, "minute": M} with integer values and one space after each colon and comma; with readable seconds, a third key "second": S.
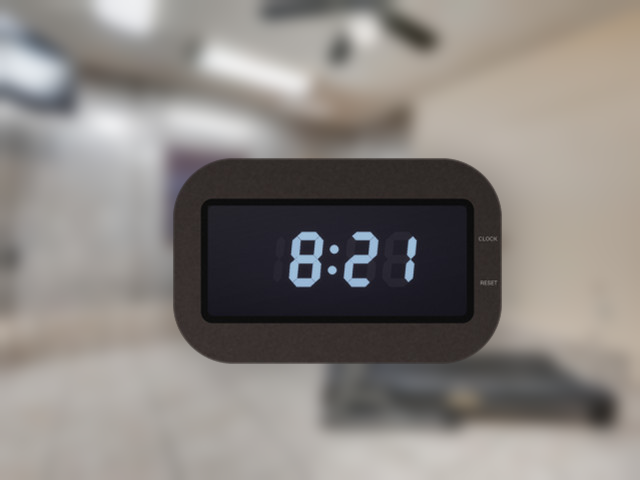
{"hour": 8, "minute": 21}
